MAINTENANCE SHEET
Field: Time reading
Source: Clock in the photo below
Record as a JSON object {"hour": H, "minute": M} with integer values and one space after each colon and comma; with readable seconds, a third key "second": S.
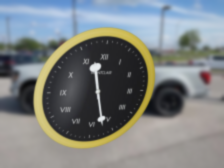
{"hour": 11, "minute": 27}
